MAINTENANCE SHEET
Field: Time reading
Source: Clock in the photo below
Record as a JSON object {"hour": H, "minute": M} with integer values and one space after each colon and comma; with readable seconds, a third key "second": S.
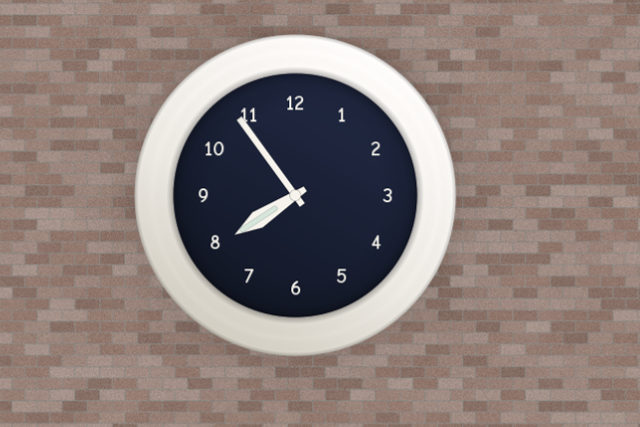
{"hour": 7, "minute": 54}
